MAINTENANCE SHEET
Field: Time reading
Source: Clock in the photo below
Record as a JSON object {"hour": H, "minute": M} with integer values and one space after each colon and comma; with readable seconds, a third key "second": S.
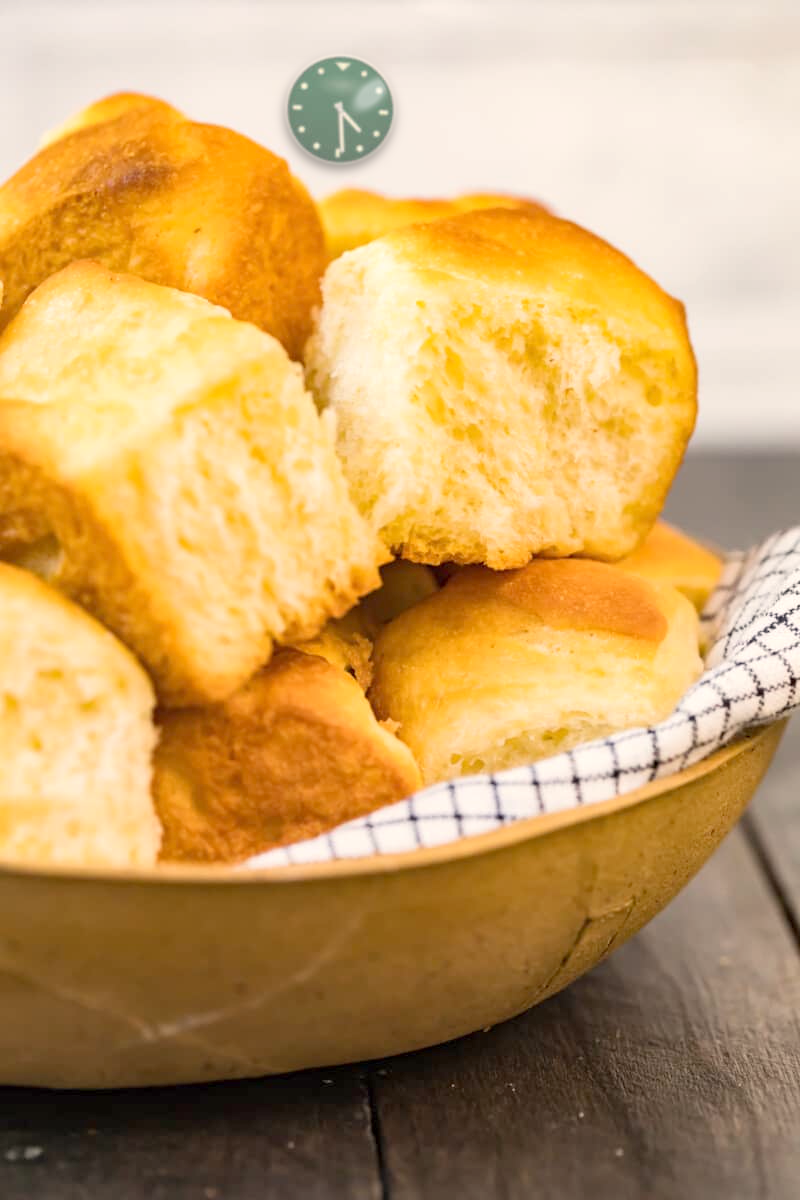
{"hour": 4, "minute": 29}
